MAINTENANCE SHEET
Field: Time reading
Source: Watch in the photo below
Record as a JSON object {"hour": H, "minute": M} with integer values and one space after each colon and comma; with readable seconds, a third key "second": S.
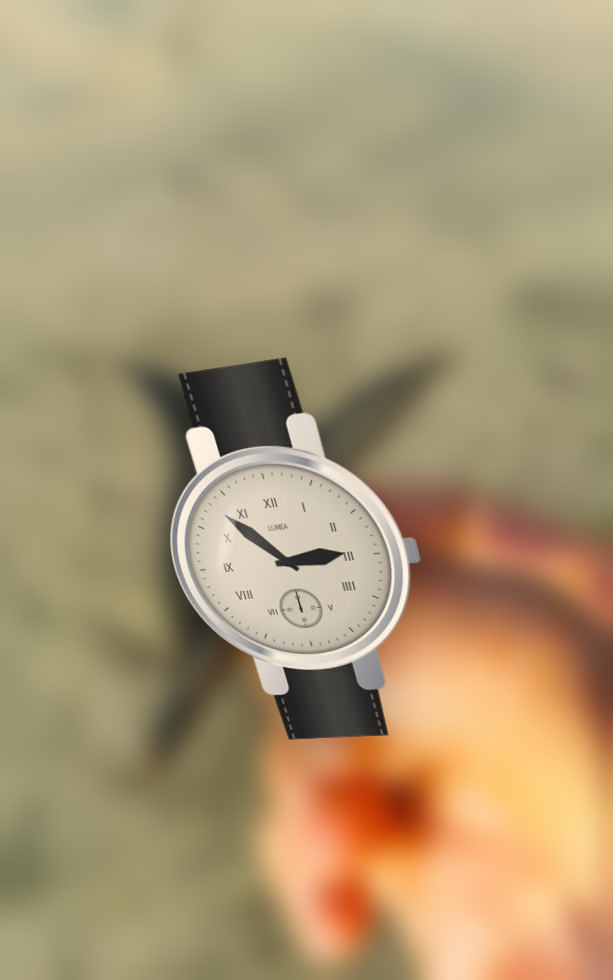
{"hour": 2, "minute": 53}
